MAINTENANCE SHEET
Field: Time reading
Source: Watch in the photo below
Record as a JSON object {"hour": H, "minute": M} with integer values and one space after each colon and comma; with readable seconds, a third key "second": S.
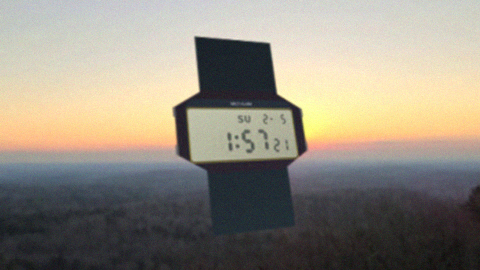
{"hour": 1, "minute": 57, "second": 21}
